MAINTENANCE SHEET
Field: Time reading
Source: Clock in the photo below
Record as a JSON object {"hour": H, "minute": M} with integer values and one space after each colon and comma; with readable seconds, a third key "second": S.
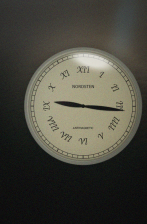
{"hour": 9, "minute": 16}
